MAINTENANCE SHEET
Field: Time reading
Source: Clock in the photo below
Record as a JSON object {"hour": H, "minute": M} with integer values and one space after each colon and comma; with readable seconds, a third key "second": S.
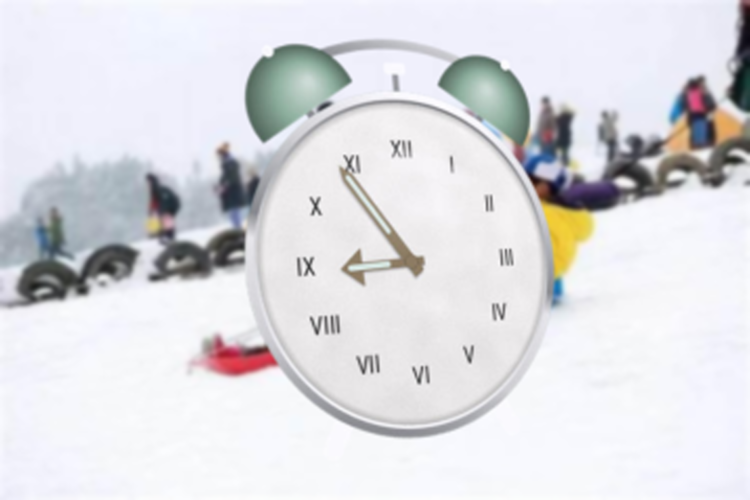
{"hour": 8, "minute": 54}
